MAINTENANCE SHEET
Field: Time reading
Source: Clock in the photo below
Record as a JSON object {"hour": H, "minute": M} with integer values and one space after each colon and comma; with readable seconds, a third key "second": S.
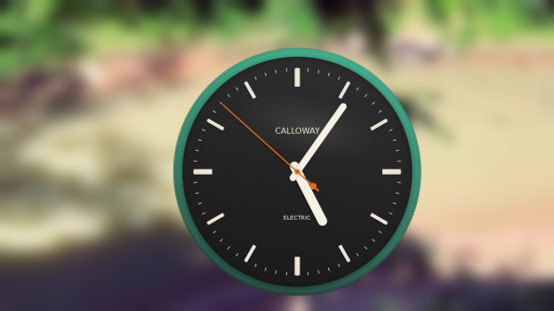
{"hour": 5, "minute": 5, "second": 52}
